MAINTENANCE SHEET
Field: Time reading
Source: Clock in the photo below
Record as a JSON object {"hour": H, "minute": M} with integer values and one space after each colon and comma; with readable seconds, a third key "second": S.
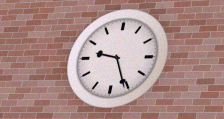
{"hour": 9, "minute": 26}
